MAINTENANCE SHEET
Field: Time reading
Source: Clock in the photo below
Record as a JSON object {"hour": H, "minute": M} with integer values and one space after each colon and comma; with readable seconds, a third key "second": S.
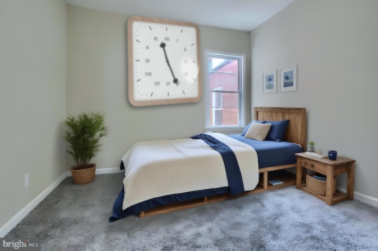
{"hour": 11, "minute": 26}
